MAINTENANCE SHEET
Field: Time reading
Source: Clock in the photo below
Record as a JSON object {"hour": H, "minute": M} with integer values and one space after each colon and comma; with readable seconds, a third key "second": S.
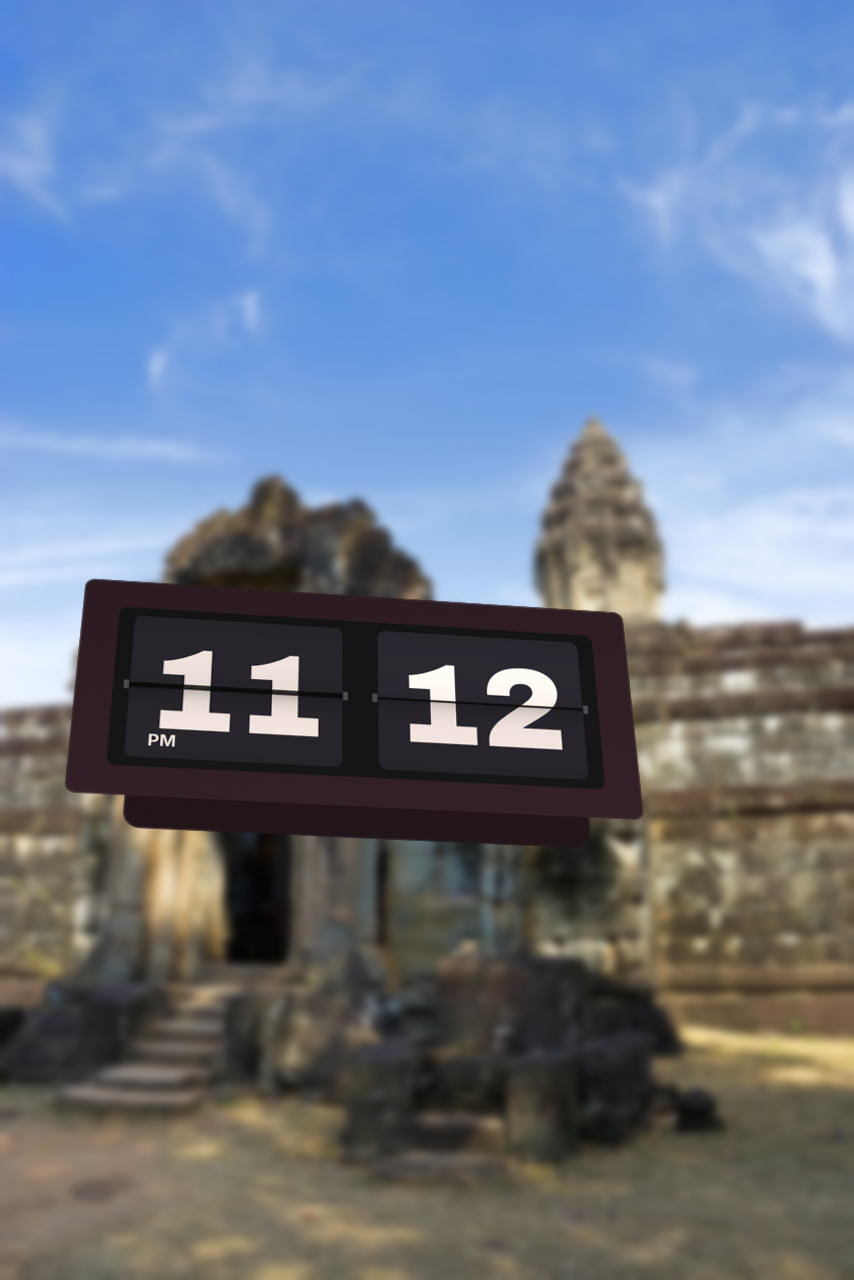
{"hour": 11, "minute": 12}
